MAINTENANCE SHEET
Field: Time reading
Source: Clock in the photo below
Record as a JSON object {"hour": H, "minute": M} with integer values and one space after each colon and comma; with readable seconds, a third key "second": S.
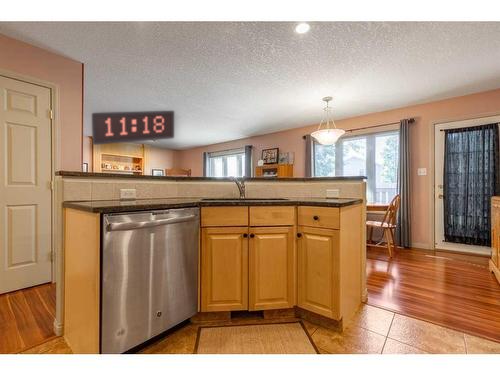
{"hour": 11, "minute": 18}
